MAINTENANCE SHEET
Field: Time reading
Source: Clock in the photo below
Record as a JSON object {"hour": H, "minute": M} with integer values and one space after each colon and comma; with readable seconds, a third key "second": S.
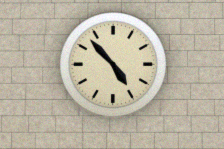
{"hour": 4, "minute": 53}
